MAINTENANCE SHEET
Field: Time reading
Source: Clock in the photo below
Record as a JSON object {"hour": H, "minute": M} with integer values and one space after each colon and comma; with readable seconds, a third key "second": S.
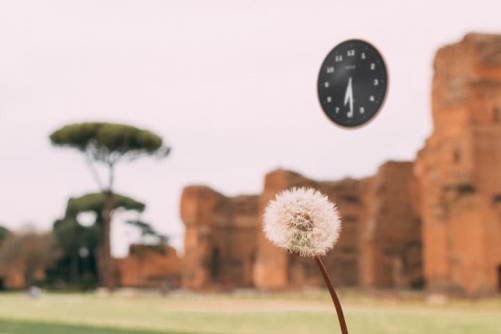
{"hour": 6, "minute": 29}
